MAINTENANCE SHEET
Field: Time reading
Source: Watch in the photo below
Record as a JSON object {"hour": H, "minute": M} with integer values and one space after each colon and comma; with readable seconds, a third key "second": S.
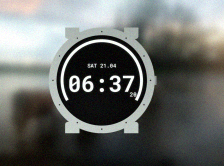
{"hour": 6, "minute": 37}
